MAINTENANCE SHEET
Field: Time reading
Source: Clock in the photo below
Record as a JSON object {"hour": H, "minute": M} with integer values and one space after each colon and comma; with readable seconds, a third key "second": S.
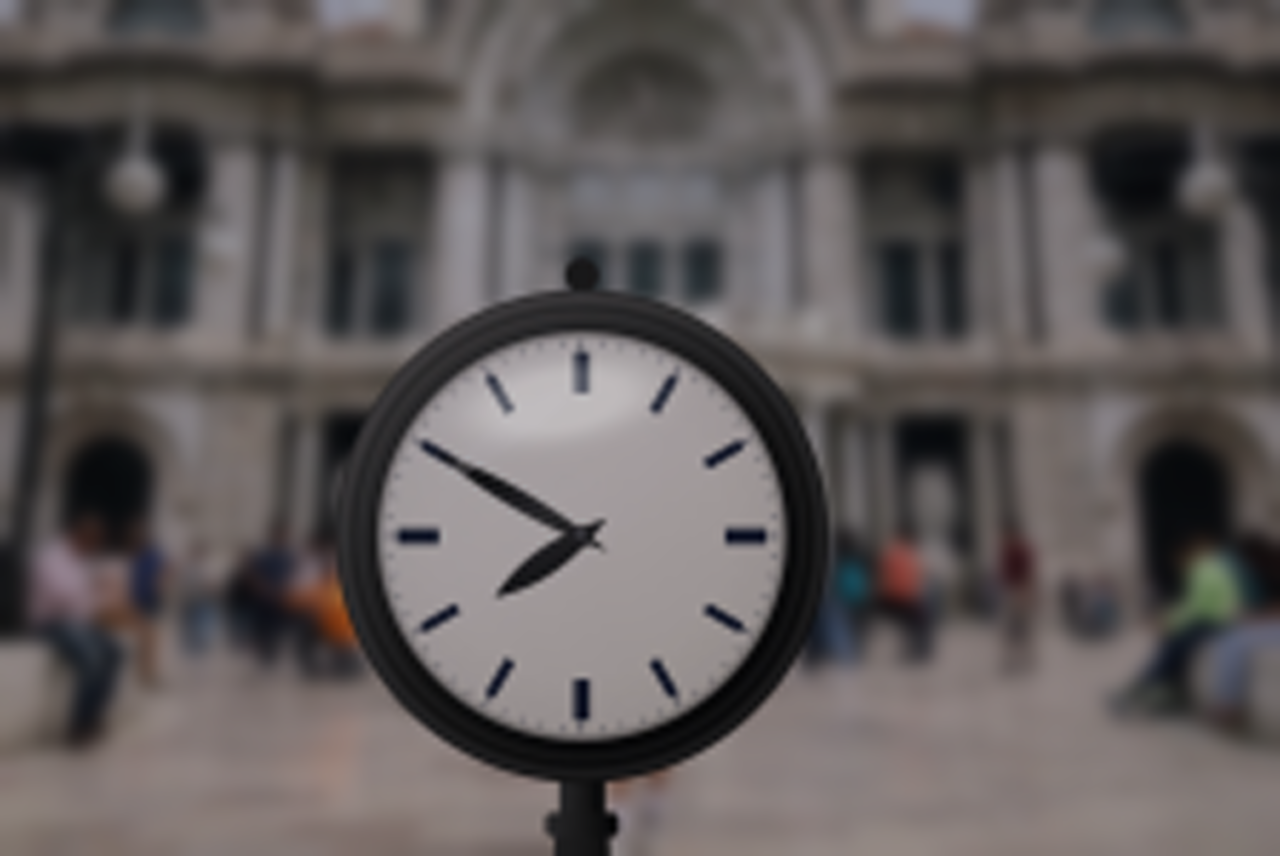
{"hour": 7, "minute": 50}
